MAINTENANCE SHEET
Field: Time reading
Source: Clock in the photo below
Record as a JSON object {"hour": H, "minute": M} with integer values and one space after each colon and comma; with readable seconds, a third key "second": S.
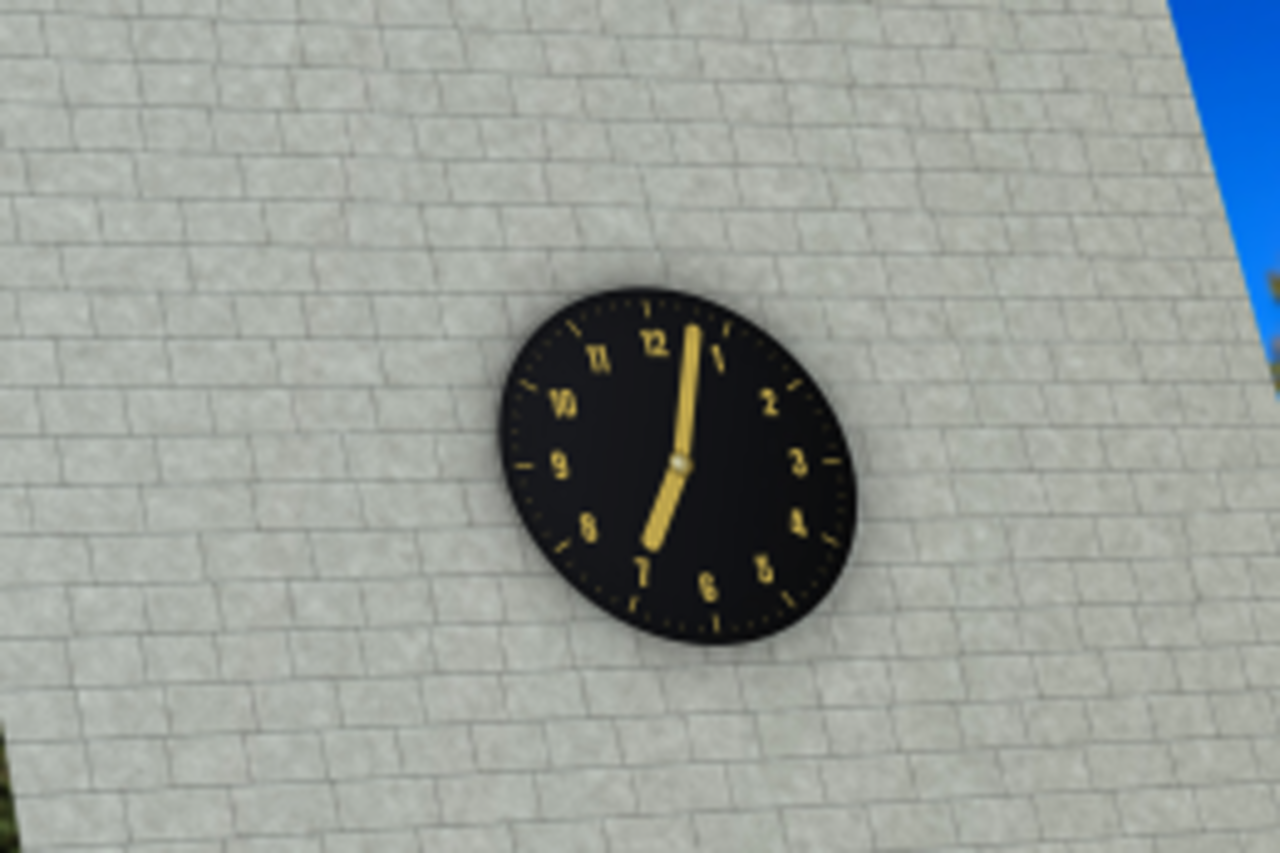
{"hour": 7, "minute": 3}
